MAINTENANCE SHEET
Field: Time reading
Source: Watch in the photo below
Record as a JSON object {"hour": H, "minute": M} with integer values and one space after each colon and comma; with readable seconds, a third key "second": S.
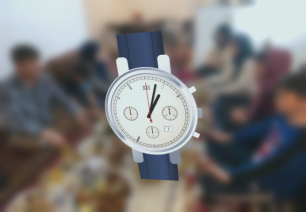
{"hour": 1, "minute": 3}
